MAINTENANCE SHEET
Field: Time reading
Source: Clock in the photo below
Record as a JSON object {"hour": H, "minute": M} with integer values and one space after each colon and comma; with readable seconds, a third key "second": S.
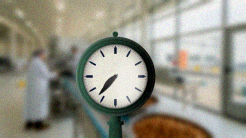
{"hour": 7, "minute": 37}
